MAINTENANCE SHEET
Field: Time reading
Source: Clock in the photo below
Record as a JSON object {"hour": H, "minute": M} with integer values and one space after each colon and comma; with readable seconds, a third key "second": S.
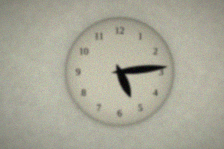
{"hour": 5, "minute": 14}
